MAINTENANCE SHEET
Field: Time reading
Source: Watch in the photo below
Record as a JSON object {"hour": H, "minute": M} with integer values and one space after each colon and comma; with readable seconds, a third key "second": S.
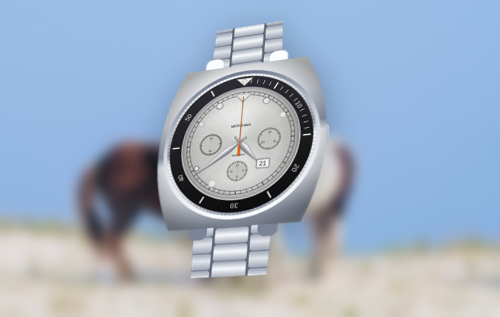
{"hour": 4, "minute": 39}
